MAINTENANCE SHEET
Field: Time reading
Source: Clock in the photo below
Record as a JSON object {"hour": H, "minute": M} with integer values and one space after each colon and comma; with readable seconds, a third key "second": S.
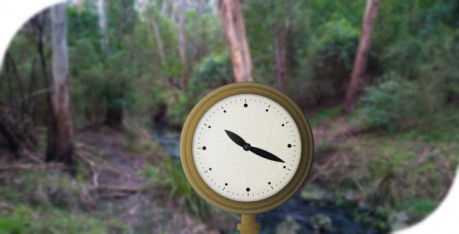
{"hour": 10, "minute": 19}
